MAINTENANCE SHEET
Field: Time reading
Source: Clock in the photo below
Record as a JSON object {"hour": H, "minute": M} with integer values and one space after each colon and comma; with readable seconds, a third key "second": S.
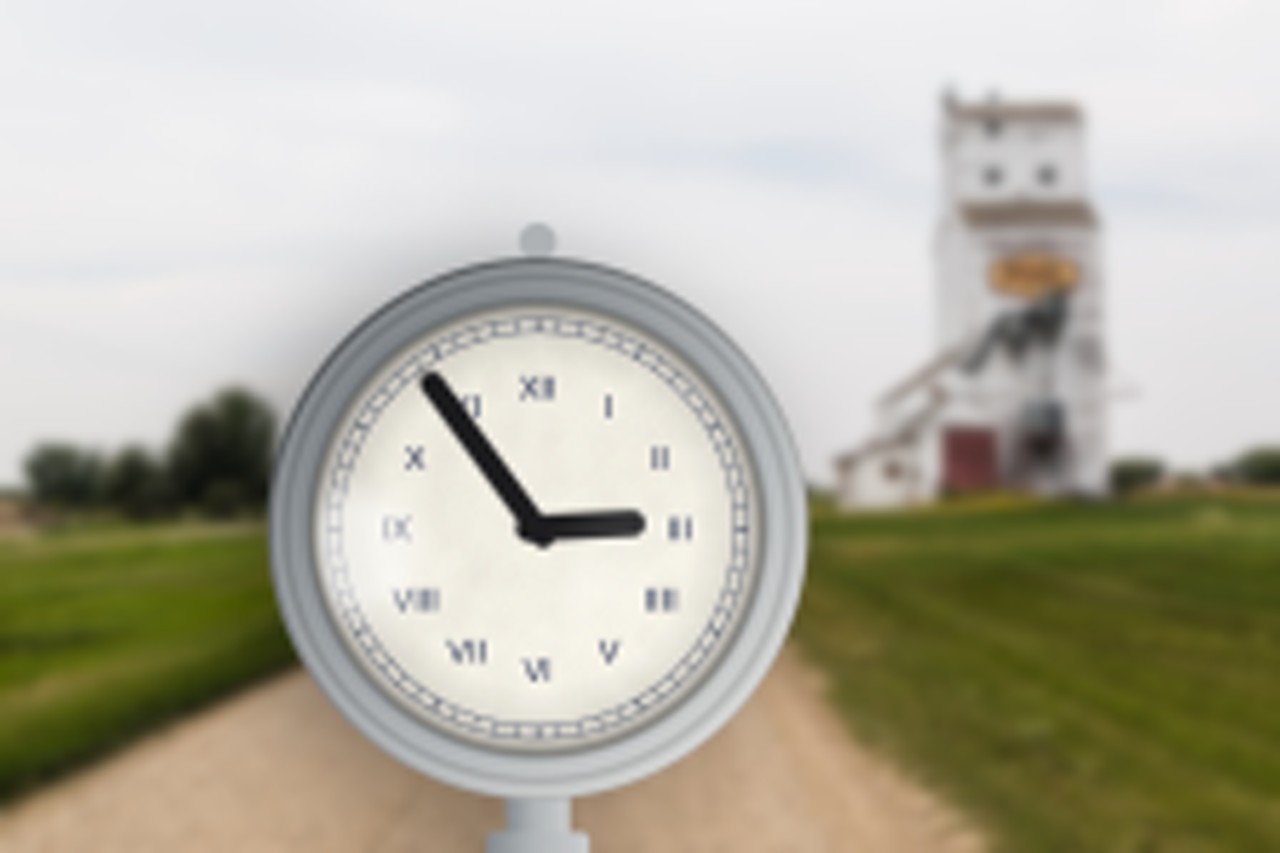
{"hour": 2, "minute": 54}
